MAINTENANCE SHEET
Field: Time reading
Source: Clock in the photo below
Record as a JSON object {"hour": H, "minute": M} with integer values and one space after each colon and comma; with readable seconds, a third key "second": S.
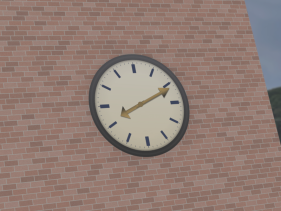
{"hour": 8, "minute": 11}
